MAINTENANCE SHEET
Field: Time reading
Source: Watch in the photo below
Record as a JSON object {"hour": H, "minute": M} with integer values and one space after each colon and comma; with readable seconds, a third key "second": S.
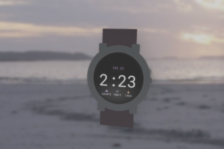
{"hour": 2, "minute": 23}
